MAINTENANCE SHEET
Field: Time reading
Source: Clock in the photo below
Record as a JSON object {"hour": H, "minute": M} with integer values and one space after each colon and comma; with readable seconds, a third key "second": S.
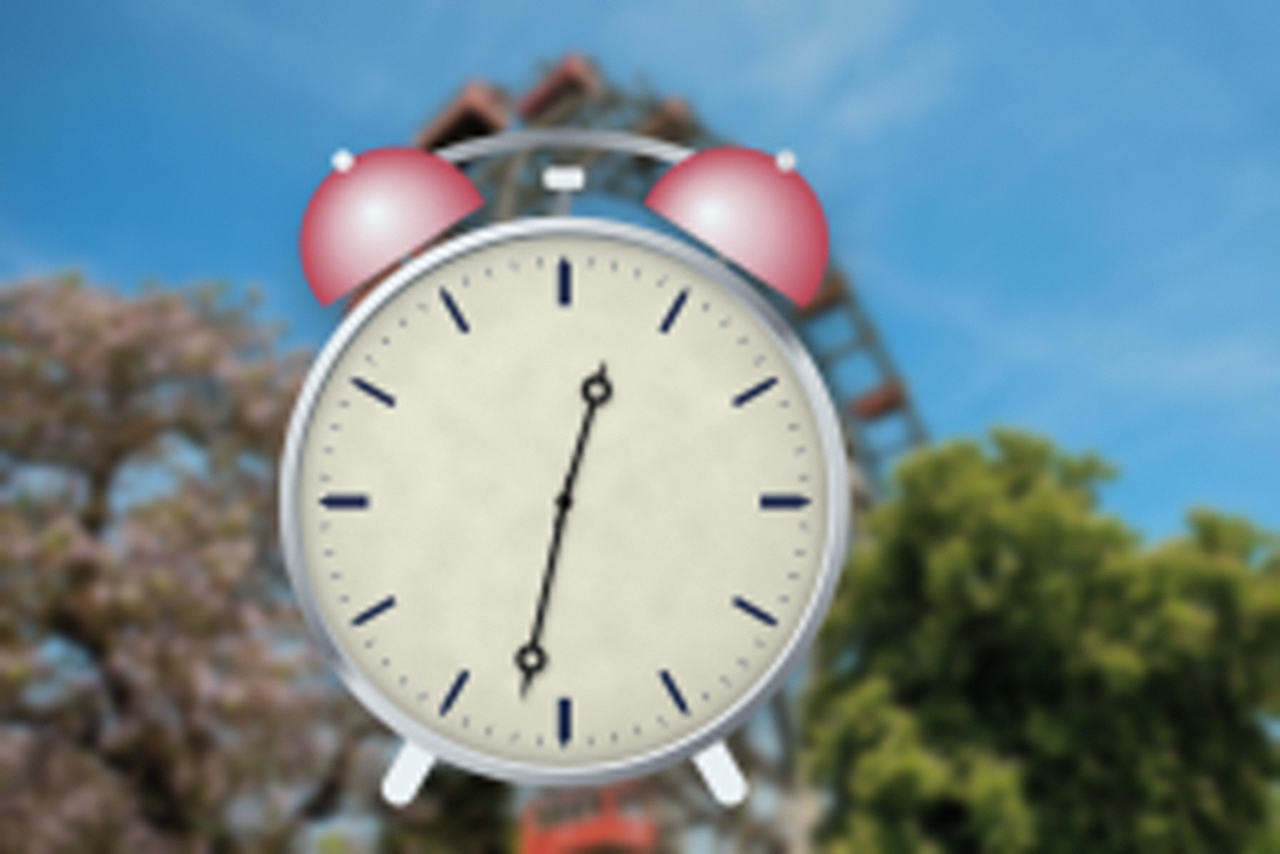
{"hour": 12, "minute": 32}
